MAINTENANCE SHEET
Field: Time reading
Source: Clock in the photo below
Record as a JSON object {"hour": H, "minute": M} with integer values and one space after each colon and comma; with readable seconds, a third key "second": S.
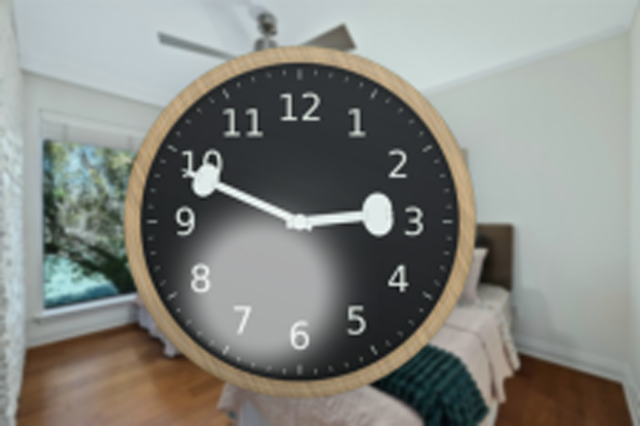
{"hour": 2, "minute": 49}
